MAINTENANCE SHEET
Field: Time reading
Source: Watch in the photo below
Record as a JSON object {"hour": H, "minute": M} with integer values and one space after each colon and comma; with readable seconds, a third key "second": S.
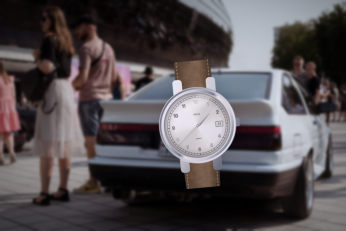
{"hour": 1, "minute": 38}
